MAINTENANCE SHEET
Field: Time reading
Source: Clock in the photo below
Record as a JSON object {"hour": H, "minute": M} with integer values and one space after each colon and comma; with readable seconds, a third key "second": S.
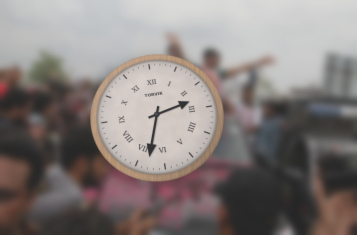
{"hour": 2, "minute": 33}
